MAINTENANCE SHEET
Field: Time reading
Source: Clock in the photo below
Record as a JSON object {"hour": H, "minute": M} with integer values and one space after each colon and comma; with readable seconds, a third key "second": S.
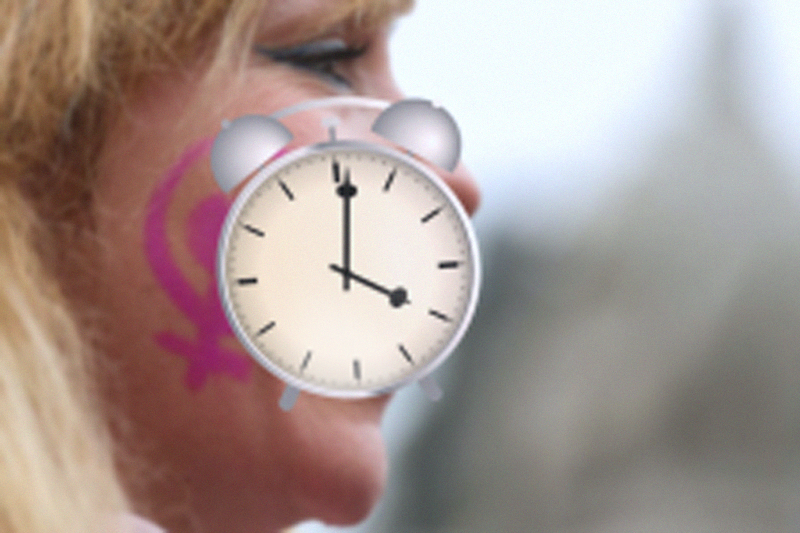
{"hour": 4, "minute": 1}
